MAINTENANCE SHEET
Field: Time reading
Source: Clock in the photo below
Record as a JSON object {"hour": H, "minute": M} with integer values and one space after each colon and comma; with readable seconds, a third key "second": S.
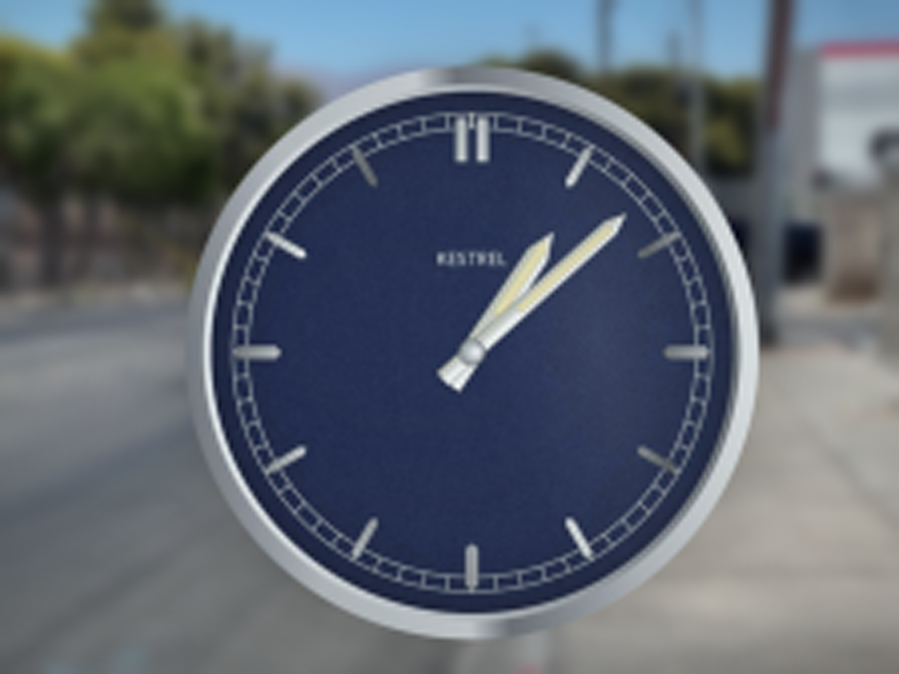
{"hour": 1, "minute": 8}
